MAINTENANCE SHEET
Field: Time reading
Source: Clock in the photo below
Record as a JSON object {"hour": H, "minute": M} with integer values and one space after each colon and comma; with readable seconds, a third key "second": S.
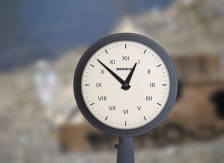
{"hour": 12, "minute": 52}
